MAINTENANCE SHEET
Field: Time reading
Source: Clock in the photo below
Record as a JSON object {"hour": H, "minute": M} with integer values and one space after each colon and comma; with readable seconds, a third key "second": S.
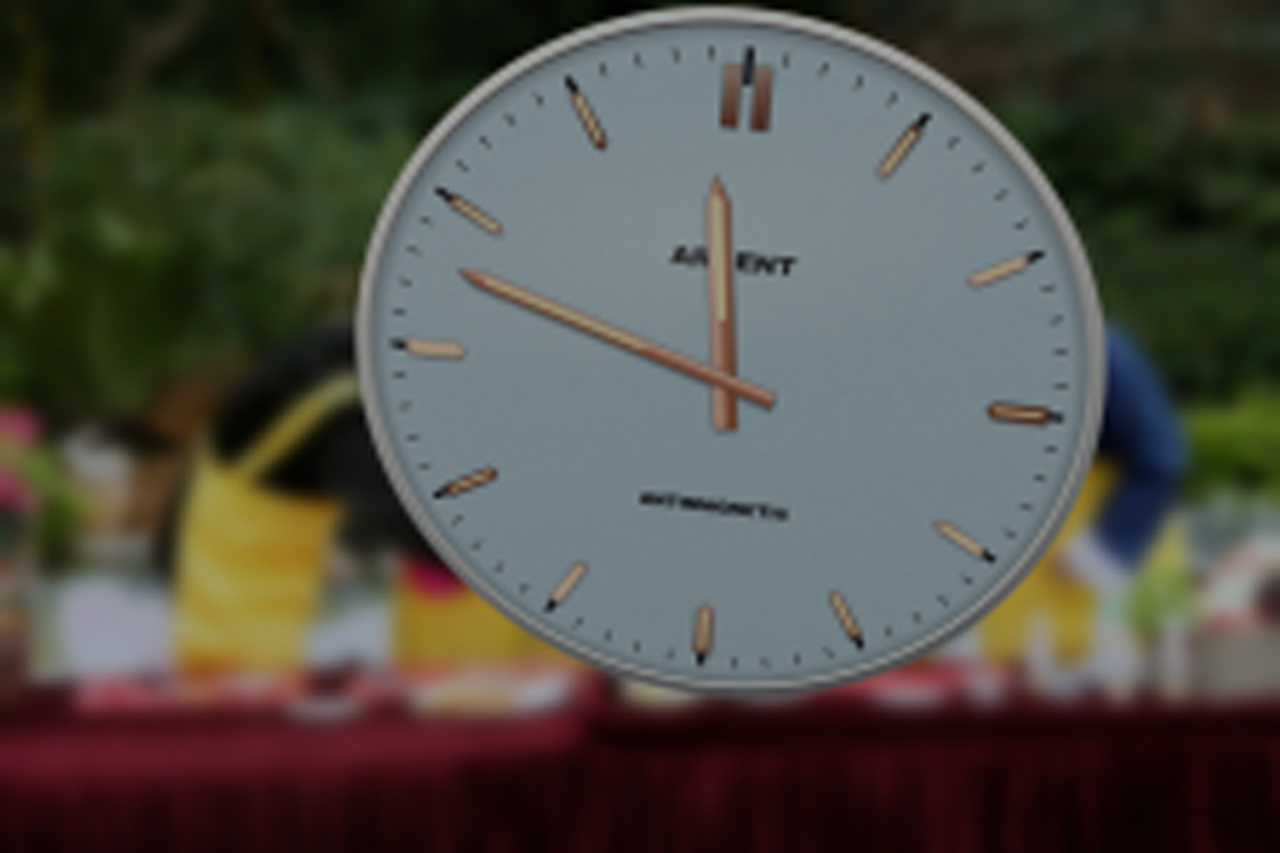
{"hour": 11, "minute": 48}
